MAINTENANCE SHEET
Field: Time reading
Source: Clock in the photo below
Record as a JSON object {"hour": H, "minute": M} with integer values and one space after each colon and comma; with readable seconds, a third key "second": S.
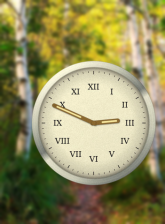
{"hour": 2, "minute": 49}
